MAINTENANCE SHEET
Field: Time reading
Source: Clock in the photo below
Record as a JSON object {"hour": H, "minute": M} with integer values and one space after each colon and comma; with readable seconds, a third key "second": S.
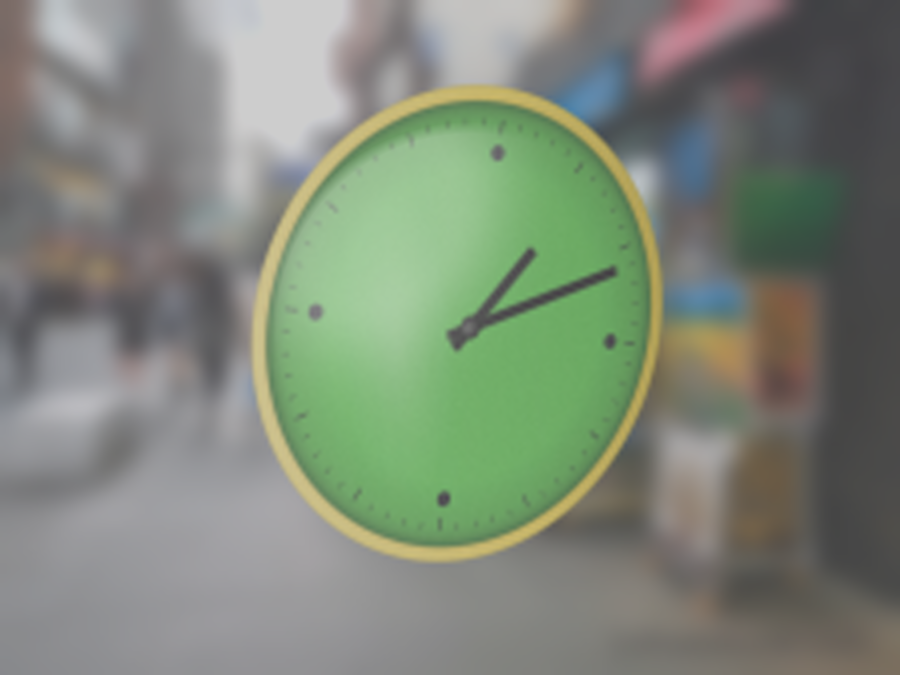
{"hour": 1, "minute": 11}
